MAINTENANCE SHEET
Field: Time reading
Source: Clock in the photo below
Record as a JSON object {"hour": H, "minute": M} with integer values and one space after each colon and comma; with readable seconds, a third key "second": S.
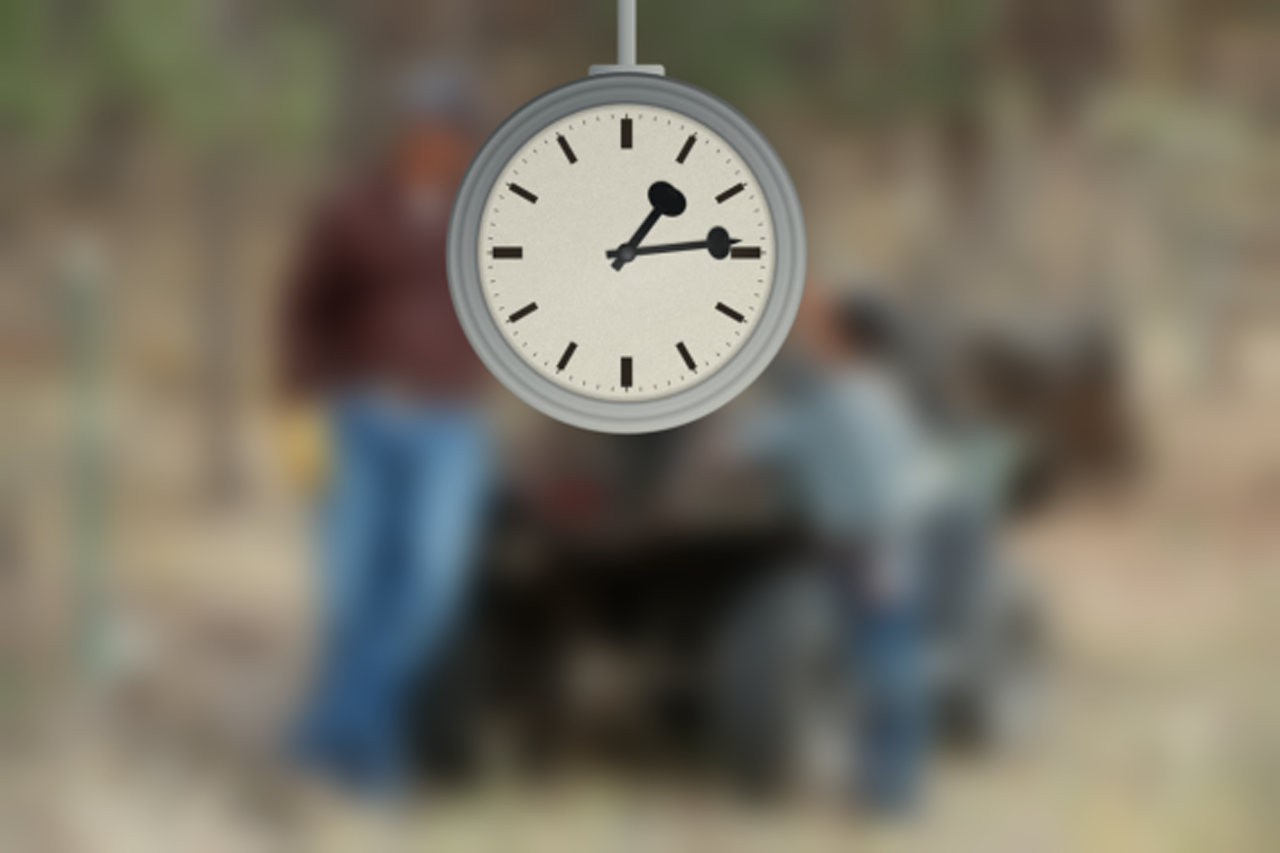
{"hour": 1, "minute": 14}
